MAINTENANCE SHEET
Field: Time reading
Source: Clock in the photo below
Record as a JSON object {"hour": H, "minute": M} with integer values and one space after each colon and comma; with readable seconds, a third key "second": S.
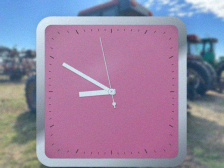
{"hour": 8, "minute": 49, "second": 58}
